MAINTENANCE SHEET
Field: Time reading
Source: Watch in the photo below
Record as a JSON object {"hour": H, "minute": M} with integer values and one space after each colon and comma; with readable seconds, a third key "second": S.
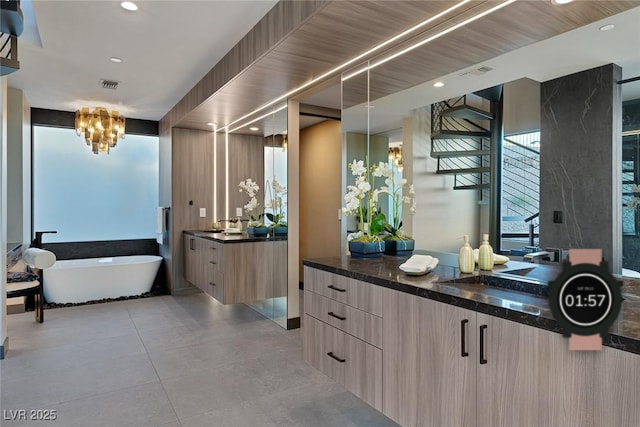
{"hour": 1, "minute": 57}
